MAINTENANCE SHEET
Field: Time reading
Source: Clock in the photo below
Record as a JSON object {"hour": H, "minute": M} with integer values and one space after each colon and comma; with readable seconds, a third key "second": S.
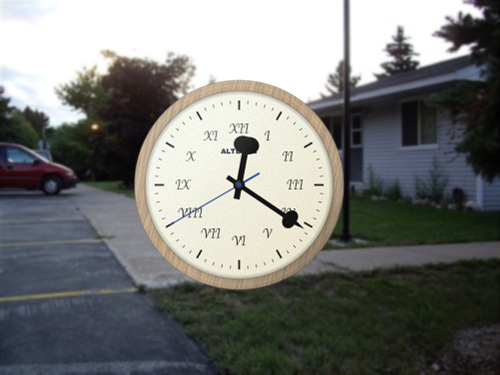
{"hour": 12, "minute": 20, "second": 40}
